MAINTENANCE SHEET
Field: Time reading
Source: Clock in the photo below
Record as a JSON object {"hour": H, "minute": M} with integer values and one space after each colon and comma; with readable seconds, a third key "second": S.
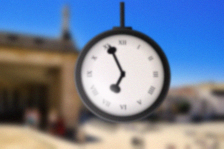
{"hour": 6, "minute": 56}
